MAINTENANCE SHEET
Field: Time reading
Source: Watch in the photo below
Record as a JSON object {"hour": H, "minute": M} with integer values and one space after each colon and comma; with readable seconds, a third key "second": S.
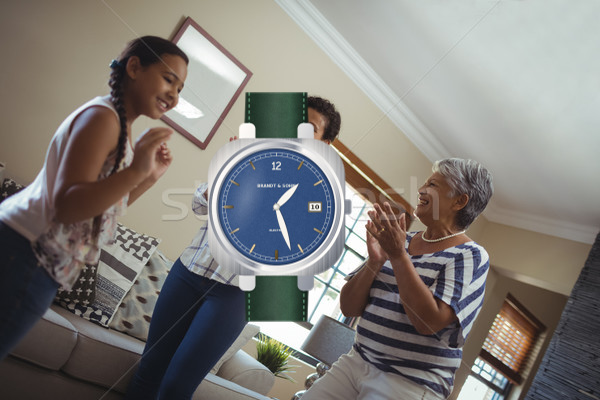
{"hour": 1, "minute": 27}
